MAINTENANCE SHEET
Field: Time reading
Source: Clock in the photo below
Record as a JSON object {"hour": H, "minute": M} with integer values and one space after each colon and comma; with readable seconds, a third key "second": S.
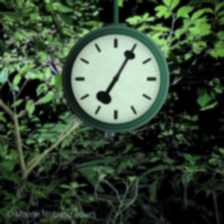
{"hour": 7, "minute": 5}
